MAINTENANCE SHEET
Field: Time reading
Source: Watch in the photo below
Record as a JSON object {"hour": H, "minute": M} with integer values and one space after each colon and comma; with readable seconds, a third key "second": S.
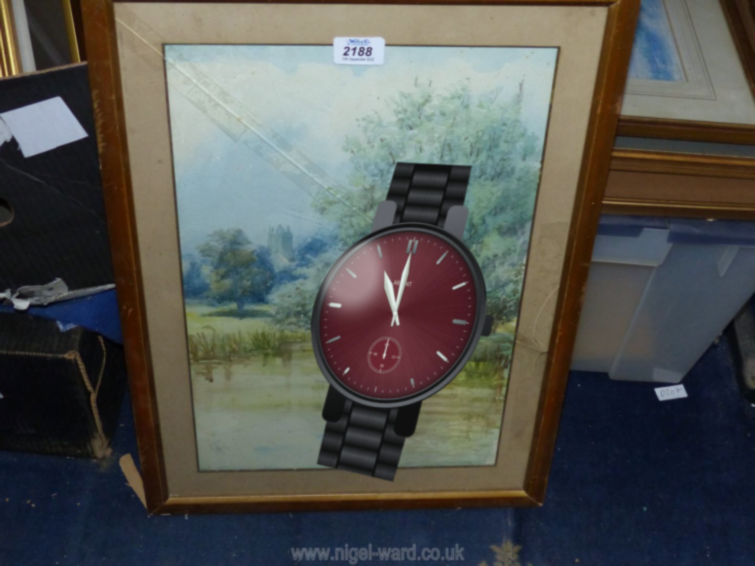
{"hour": 11, "minute": 0}
